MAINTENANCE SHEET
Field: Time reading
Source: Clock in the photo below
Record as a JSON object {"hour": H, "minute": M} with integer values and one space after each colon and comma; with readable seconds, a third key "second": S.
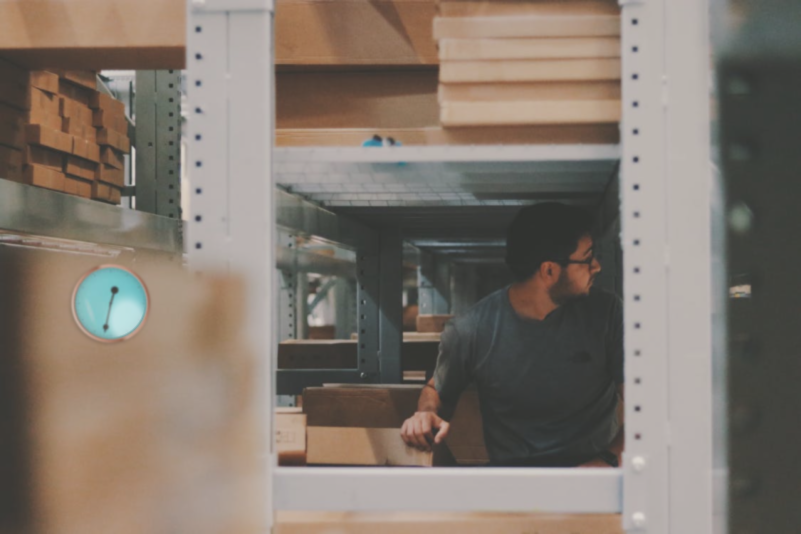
{"hour": 12, "minute": 32}
